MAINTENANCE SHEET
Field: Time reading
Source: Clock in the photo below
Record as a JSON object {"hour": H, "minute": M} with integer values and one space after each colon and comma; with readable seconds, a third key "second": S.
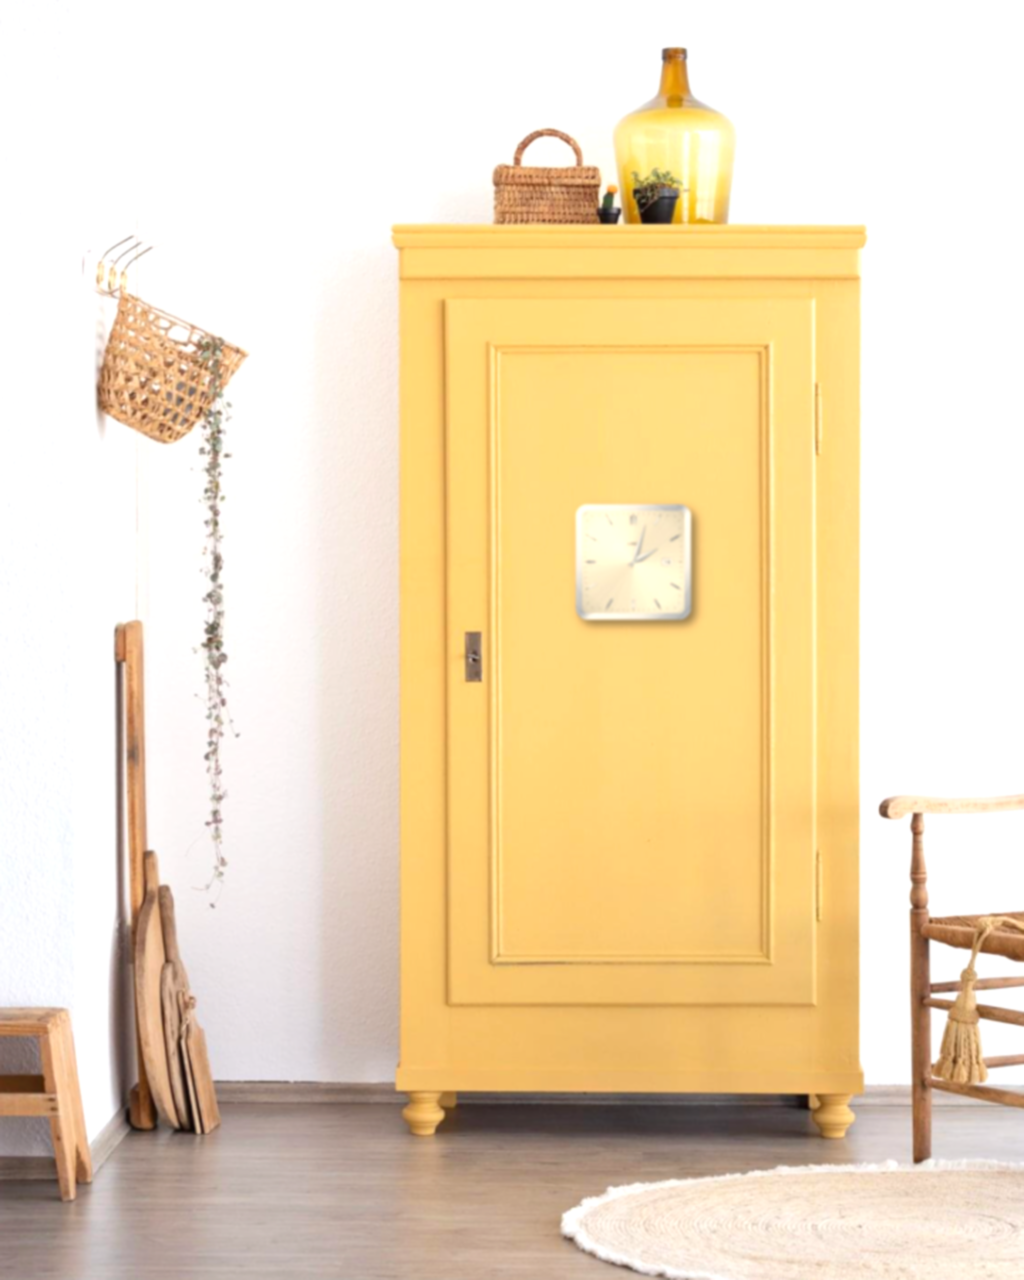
{"hour": 2, "minute": 3}
